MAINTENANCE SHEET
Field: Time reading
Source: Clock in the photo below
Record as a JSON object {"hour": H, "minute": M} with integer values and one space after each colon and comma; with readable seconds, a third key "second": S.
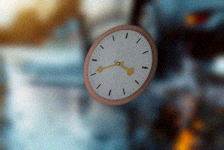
{"hour": 3, "minute": 41}
